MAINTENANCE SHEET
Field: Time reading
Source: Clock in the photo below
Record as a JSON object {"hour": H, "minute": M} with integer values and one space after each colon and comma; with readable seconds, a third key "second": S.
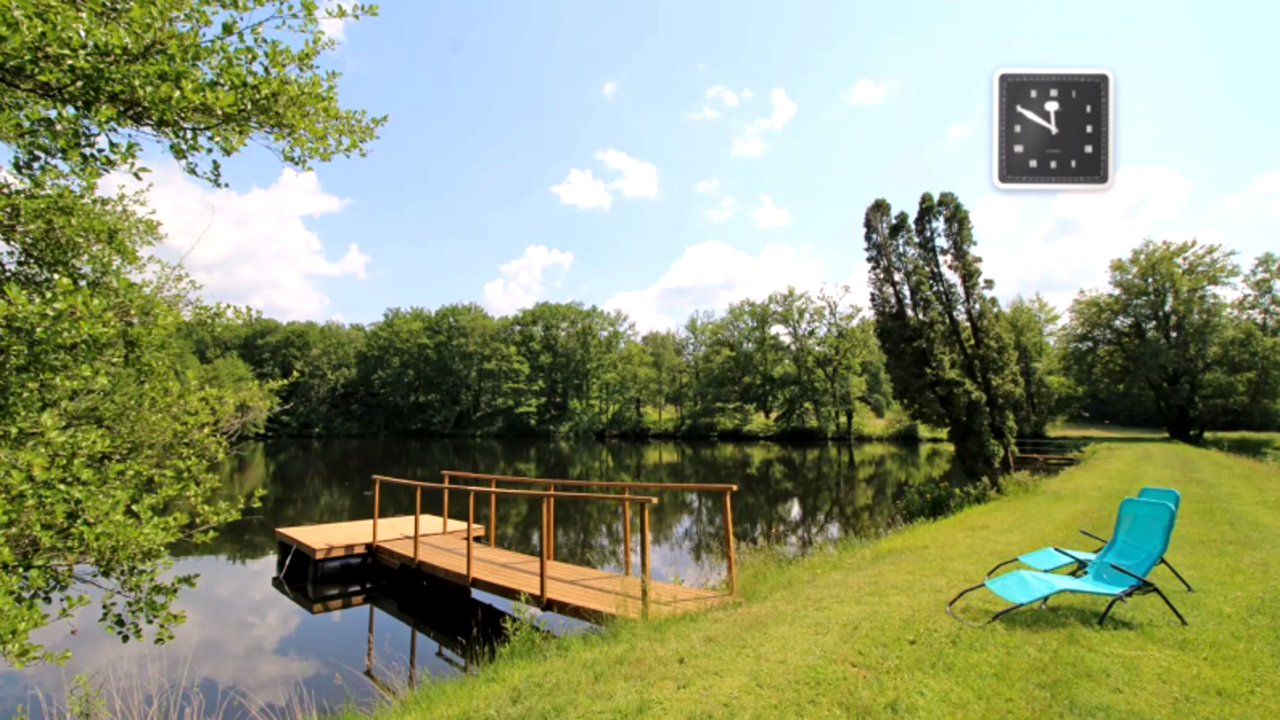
{"hour": 11, "minute": 50}
